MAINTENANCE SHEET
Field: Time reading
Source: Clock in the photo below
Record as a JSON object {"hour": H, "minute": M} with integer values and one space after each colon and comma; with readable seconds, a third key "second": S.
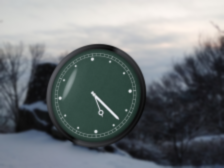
{"hour": 5, "minute": 23}
